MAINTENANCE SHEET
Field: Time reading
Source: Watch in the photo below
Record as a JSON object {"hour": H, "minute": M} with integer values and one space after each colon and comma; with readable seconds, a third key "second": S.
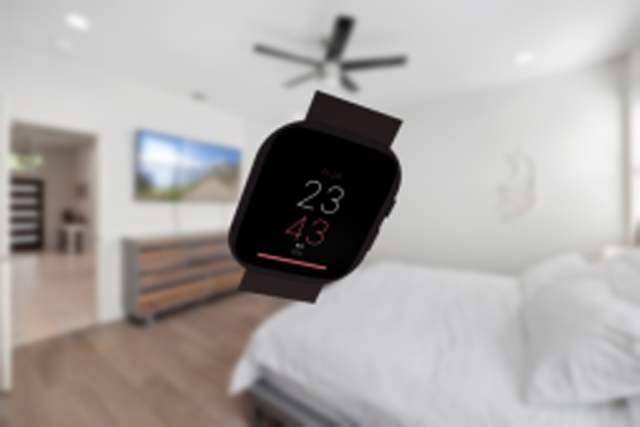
{"hour": 23, "minute": 43}
